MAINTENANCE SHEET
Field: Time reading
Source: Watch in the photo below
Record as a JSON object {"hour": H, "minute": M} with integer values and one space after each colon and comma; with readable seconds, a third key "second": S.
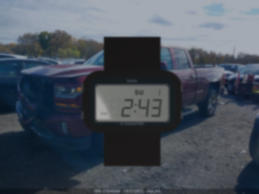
{"hour": 2, "minute": 43}
